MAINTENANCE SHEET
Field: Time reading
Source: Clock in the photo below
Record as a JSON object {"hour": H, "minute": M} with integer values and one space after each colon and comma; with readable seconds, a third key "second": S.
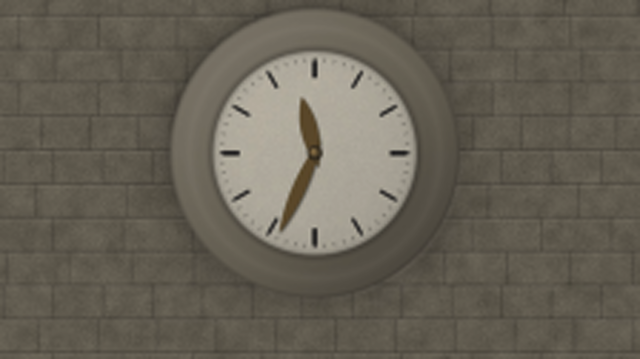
{"hour": 11, "minute": 34}
